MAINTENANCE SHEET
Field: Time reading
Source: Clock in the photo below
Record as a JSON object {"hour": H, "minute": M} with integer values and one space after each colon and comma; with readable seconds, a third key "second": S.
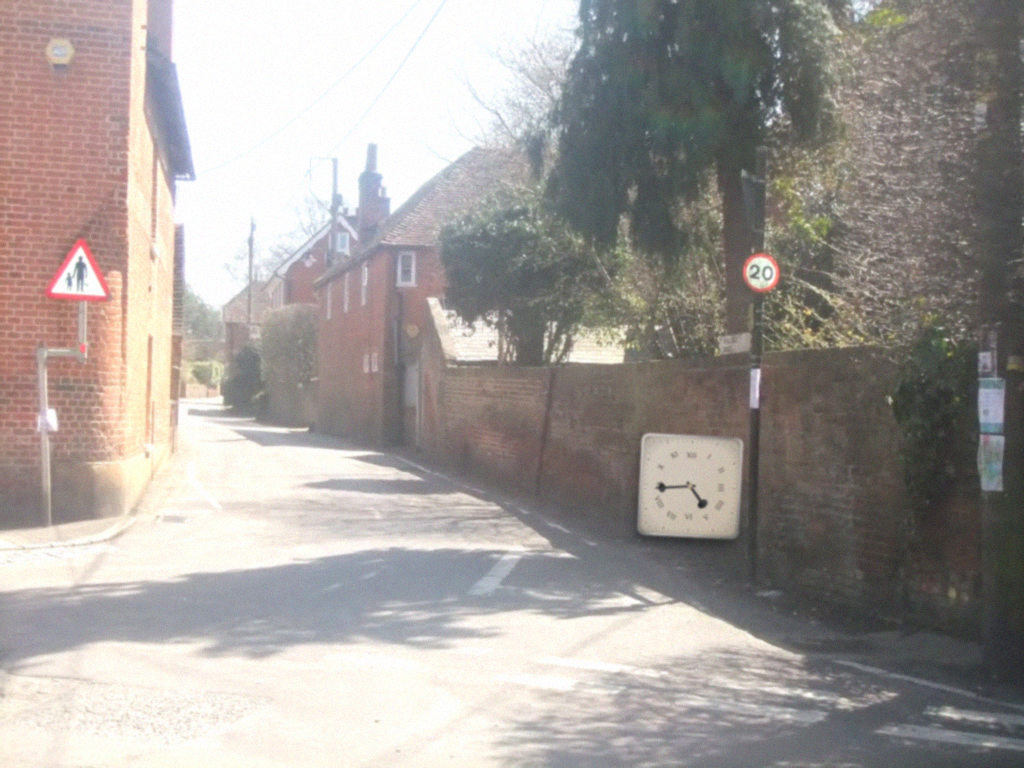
{"hour": 4, "minute": 44}
